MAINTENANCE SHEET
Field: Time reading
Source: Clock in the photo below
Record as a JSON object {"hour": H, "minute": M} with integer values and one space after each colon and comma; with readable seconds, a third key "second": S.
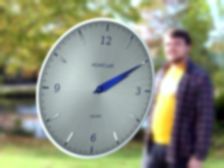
{"hour": 2, "minute": 10}
